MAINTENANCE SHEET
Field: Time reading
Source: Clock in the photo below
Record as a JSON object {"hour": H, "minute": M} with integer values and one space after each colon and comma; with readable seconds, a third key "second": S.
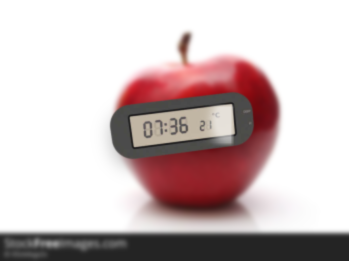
{"hour": 7, "minute": 36}
